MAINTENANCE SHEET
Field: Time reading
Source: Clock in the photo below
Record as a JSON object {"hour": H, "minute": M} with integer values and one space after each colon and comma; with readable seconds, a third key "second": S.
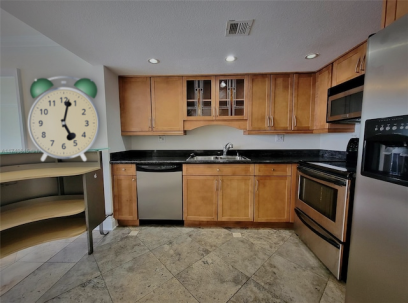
{"hour": 5, "minute": 2}
